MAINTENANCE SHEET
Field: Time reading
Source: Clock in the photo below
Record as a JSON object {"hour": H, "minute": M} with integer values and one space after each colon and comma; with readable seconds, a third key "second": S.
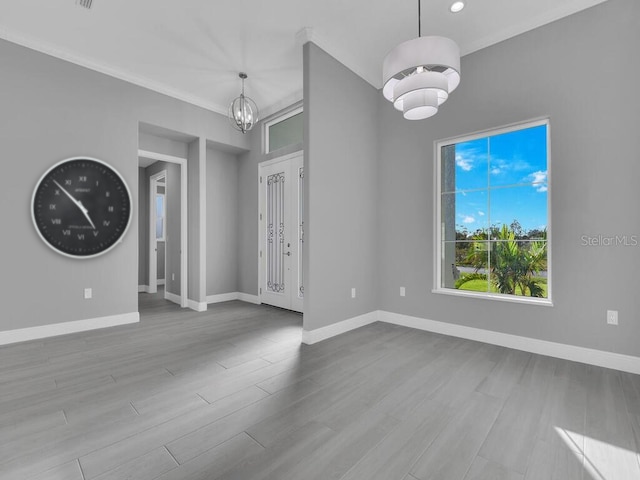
{"hour": 4, "minute": 52}
